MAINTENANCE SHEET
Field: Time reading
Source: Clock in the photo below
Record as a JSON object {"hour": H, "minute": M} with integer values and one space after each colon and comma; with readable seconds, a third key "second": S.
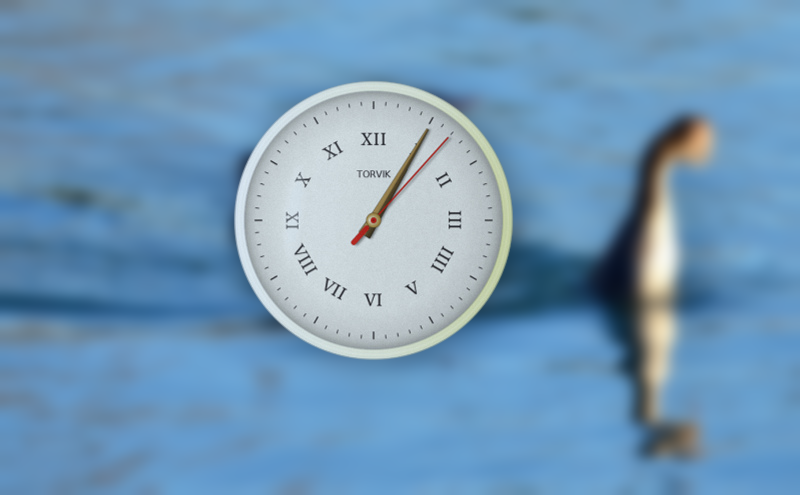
{"hour": 1, "minute": 5, "second": 7}
